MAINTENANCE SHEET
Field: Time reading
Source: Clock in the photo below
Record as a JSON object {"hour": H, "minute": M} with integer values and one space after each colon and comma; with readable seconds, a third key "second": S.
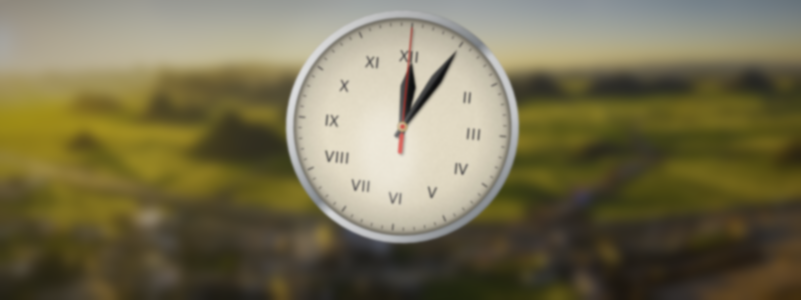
{"hour": 12, "minute": 5, "second": 0}
